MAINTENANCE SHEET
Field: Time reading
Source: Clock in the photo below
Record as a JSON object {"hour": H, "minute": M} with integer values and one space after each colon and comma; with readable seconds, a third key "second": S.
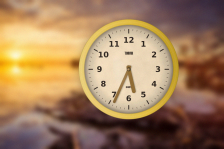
{"hour": 5, "minute": 34}
